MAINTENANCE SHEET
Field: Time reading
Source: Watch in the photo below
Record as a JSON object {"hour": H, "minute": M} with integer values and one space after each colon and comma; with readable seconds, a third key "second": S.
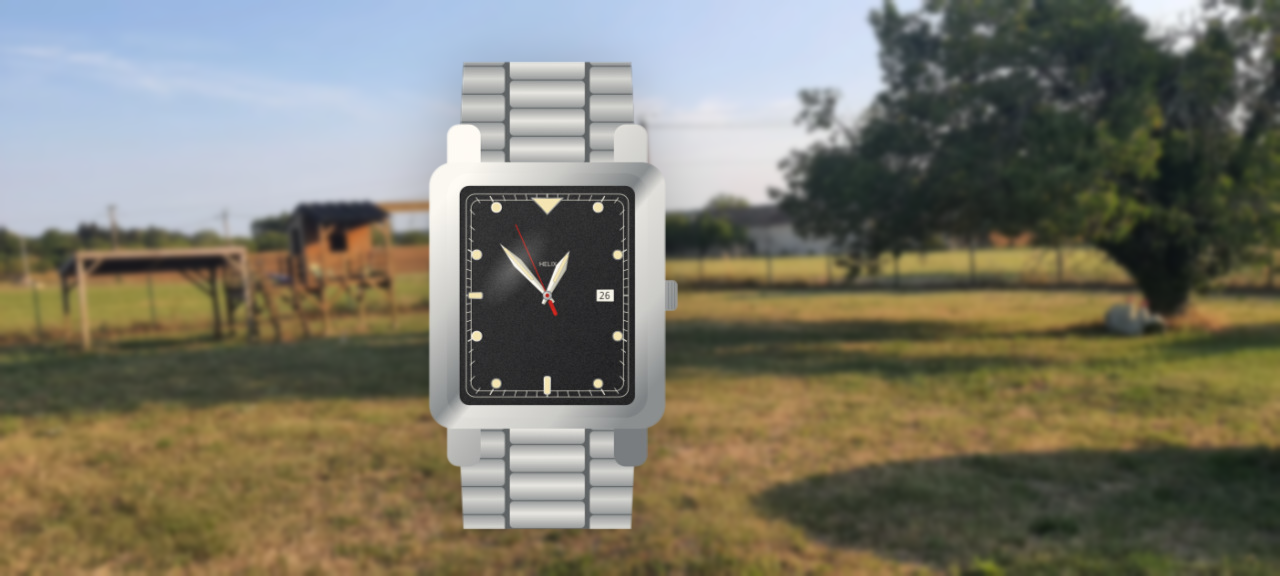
{"hour": 12, "minute": 52, "second": 56}
